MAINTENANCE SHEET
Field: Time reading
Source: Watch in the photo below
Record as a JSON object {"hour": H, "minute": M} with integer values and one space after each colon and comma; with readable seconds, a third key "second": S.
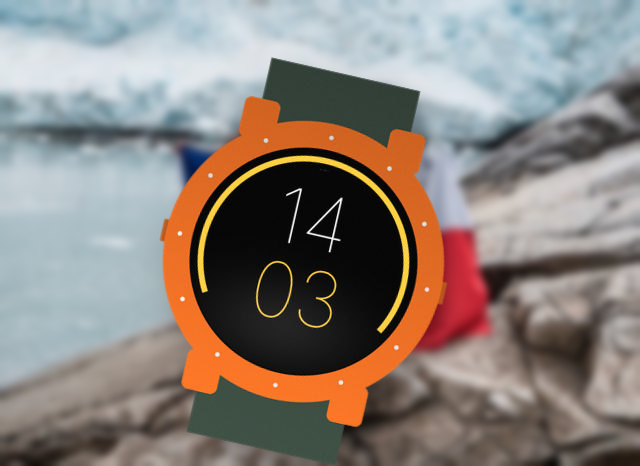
{"hour": 14, "minute": 3}
